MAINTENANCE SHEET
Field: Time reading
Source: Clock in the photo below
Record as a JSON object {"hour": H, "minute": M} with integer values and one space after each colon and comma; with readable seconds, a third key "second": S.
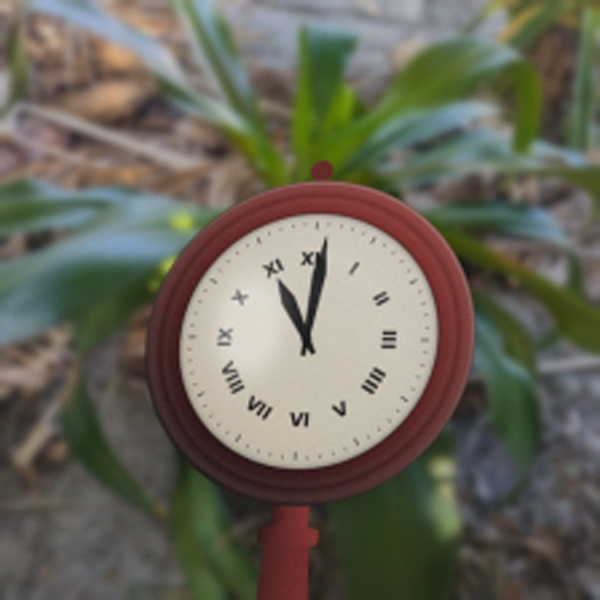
{"hour": 11, "minute": 1}
